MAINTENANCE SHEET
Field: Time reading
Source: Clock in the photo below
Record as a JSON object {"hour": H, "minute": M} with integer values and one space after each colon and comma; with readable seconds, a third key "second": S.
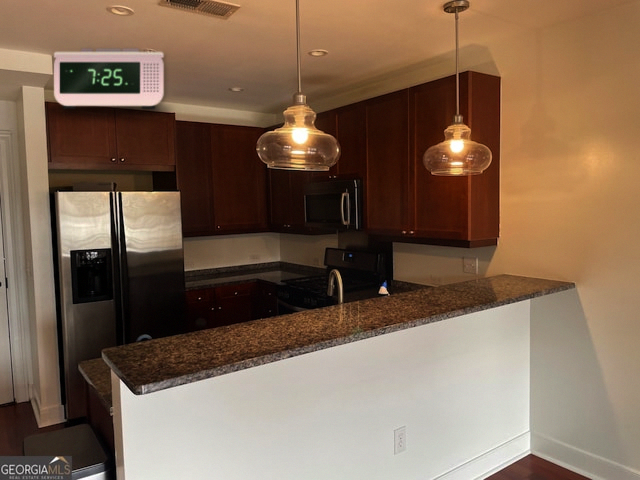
{"hour": 7, "minute": 25}
